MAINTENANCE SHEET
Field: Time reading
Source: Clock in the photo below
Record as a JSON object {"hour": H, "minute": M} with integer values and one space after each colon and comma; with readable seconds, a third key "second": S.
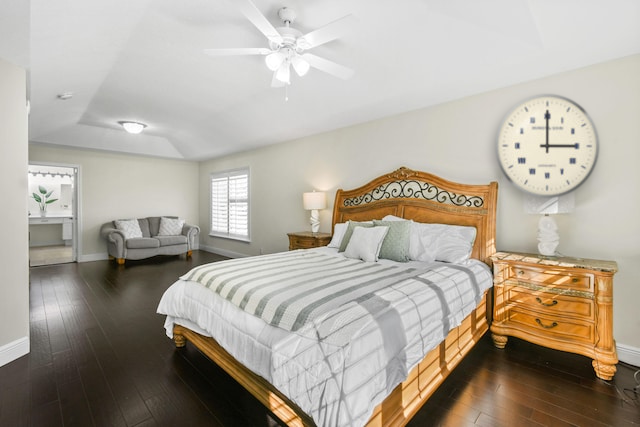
{"hour": 3, "minute": 0}
